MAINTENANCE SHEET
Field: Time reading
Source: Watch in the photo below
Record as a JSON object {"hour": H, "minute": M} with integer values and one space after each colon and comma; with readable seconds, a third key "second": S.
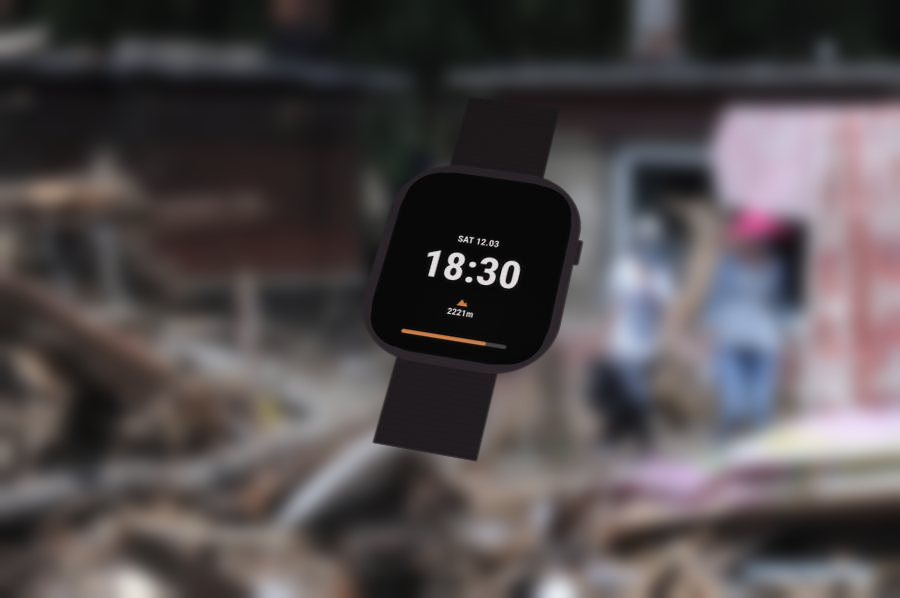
{"hour": 18, "minute": 30}
